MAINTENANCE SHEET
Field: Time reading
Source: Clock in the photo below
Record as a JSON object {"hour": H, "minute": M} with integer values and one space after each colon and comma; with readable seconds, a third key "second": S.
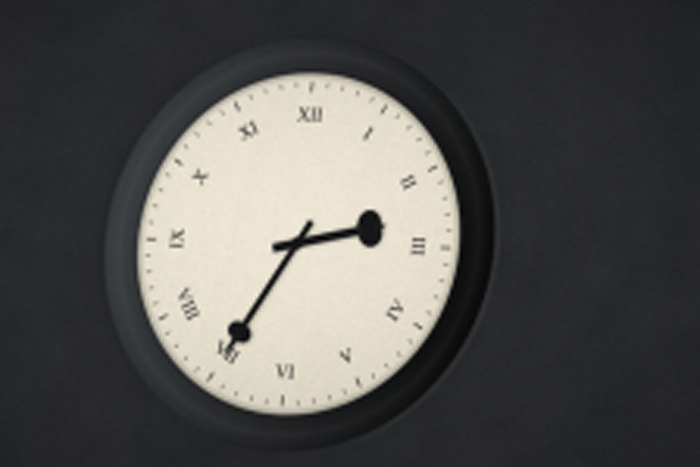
{"hour": 2, "minute": 35}
